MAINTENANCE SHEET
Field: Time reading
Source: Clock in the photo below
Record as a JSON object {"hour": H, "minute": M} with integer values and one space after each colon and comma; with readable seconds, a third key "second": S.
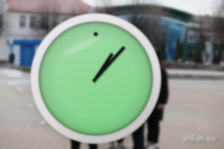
{"hour": 1, "minute": 7}
